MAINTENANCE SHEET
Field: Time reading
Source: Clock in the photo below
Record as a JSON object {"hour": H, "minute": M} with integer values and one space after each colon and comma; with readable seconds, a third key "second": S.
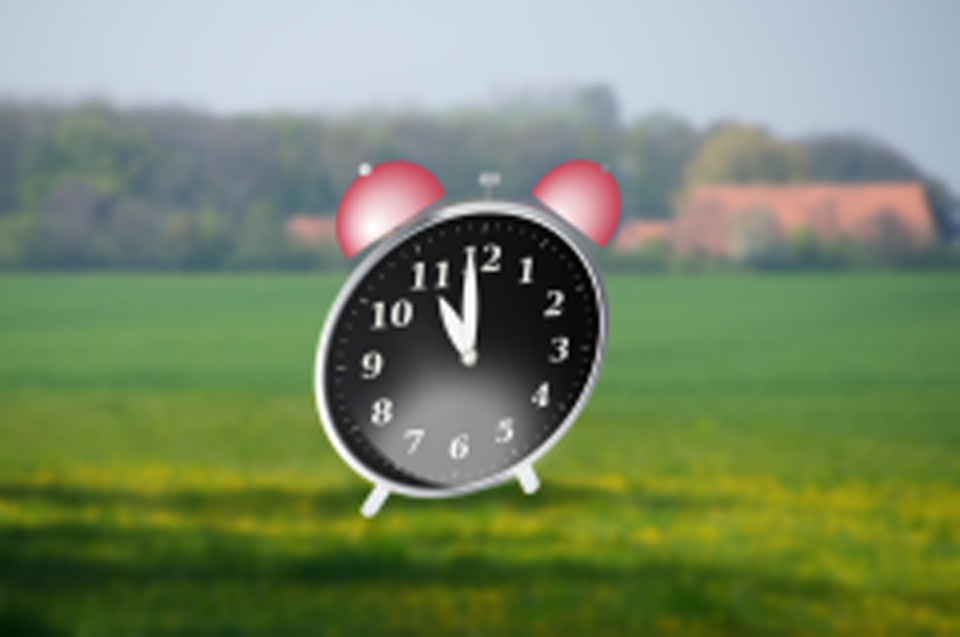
{"hour": 10, "minute": 59}
